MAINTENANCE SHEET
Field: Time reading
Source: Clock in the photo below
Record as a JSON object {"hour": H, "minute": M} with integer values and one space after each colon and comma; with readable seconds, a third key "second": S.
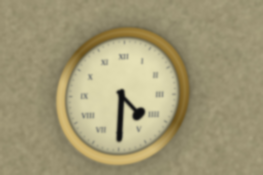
{"hour": 4, "minute": 30}
